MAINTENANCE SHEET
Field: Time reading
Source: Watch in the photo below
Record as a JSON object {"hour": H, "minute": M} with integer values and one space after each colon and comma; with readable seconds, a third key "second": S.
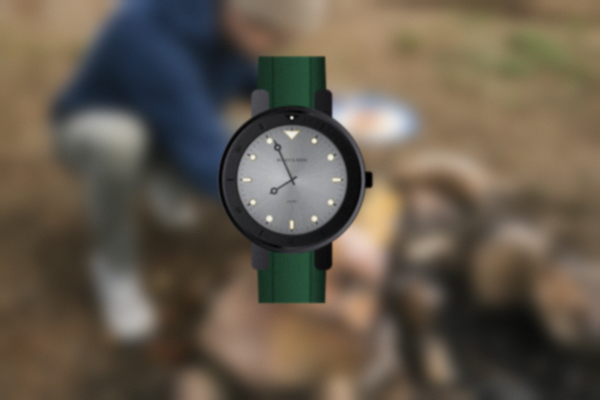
{"hour": 7, "minute": 56}
